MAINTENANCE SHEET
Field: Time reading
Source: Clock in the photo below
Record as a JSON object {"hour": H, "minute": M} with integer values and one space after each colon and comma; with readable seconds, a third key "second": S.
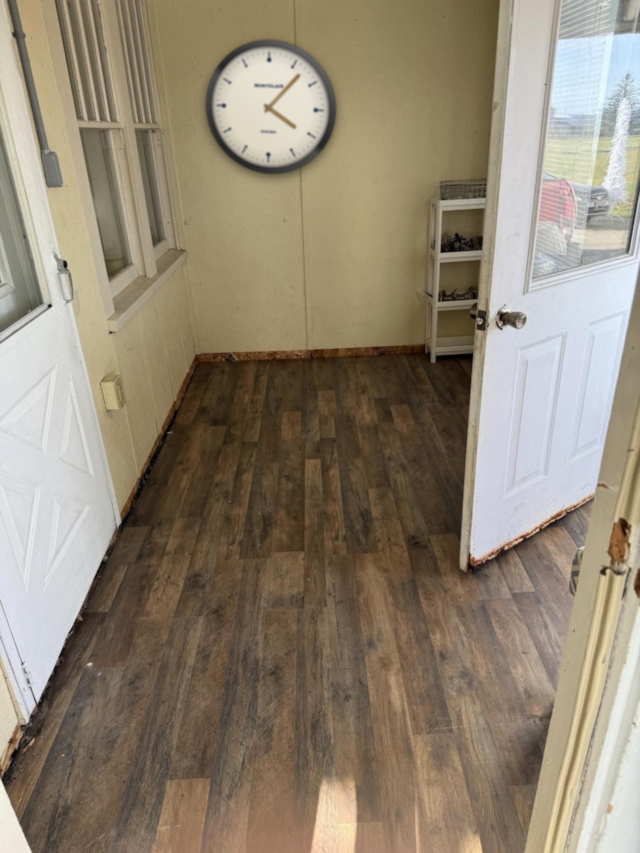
{"hour": 4, "minute": 7}
